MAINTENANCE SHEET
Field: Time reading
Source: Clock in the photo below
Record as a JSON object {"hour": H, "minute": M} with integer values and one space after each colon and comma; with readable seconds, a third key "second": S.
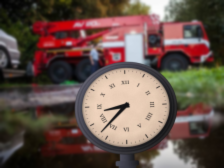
{"hour": 8, "minute": 37}
